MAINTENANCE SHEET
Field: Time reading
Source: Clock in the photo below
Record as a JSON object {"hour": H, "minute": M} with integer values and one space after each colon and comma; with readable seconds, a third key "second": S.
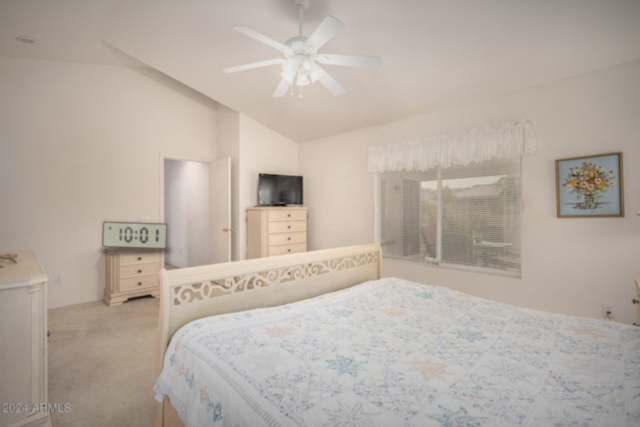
{"hour": 10, "minute": 1}
